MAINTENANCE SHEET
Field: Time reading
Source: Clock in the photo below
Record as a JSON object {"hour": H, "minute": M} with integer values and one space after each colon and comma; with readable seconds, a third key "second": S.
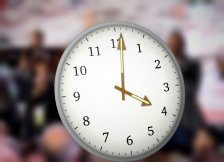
{"hour": 4, "minute": 1}
